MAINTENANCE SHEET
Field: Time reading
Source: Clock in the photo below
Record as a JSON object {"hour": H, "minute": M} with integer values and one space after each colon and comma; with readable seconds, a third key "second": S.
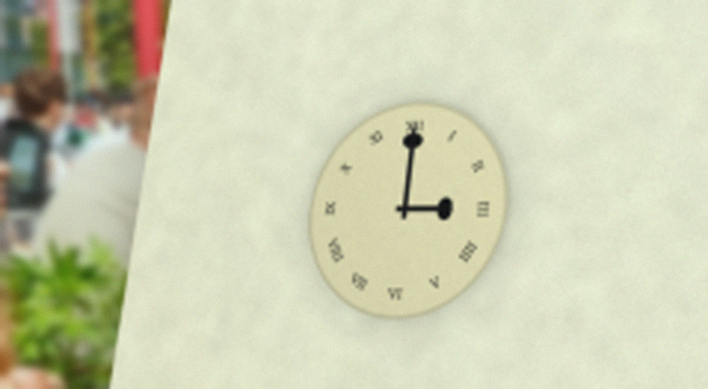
{"hour": 3, "minute": 0}
